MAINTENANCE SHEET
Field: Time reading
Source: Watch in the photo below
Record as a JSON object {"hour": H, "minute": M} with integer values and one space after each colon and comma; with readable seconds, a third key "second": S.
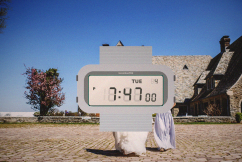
{"hour": 7, "minute": 47, "second": 0}
